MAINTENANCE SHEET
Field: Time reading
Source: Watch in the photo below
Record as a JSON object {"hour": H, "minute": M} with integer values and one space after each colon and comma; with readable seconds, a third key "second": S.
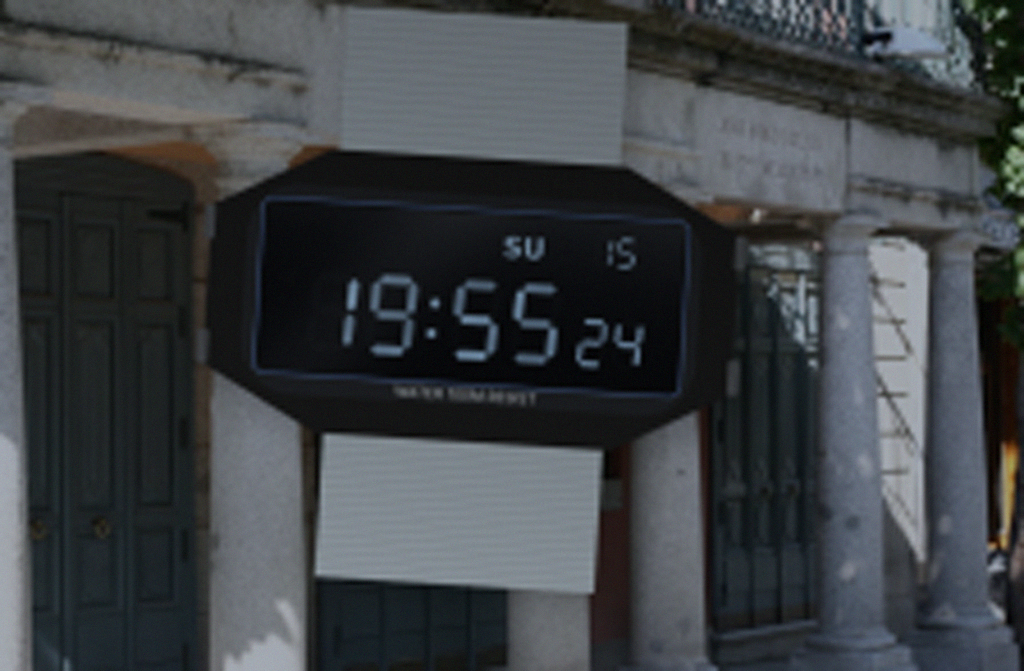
{"hour": 19, "minute": 55, "second": 24}
